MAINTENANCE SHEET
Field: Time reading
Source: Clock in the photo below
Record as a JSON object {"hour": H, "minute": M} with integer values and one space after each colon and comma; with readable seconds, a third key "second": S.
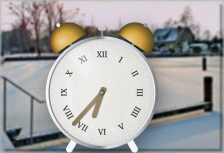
{"hour": 6, "minute": 37}
